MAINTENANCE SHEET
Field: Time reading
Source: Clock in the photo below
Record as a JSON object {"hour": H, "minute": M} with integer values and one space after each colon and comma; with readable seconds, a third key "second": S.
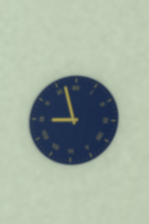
{"hour": 8, "minute": 57}
